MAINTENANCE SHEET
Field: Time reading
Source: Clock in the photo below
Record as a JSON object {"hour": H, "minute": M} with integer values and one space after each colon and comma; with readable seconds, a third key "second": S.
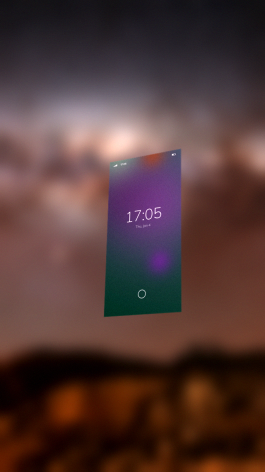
{"hour": 17, "minute": 5}
